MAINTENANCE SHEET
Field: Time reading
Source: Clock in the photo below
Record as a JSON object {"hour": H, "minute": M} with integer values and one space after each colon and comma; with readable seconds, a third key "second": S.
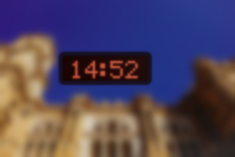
{"hour": 14, "minute": 52}
